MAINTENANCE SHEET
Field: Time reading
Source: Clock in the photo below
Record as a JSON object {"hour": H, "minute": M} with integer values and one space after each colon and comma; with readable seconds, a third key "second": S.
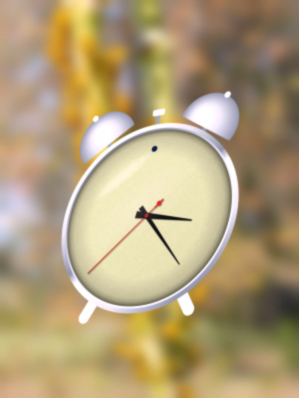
{"hour": 3, "minute": 23, "second": 38}
